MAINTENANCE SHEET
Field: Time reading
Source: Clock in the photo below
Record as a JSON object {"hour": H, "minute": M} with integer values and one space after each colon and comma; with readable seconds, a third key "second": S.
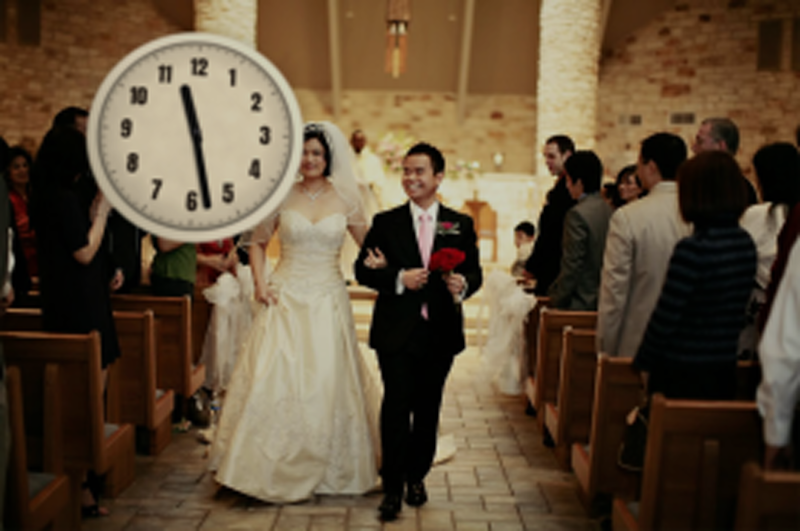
{"hour": 11, "minute": 28}
